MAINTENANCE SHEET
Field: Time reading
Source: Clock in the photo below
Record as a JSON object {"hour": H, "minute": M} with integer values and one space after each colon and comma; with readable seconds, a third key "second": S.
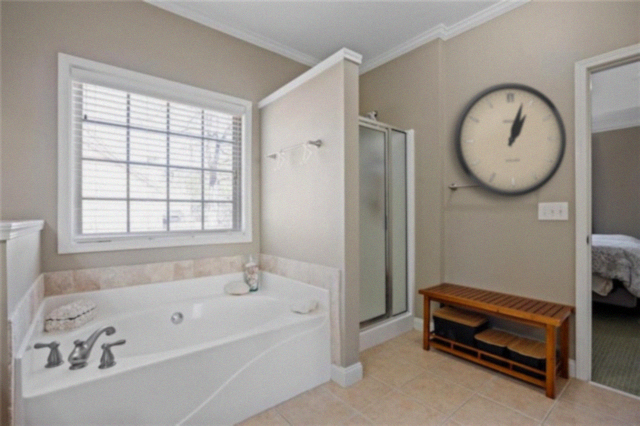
{"hour": 1, "minute": 3}
